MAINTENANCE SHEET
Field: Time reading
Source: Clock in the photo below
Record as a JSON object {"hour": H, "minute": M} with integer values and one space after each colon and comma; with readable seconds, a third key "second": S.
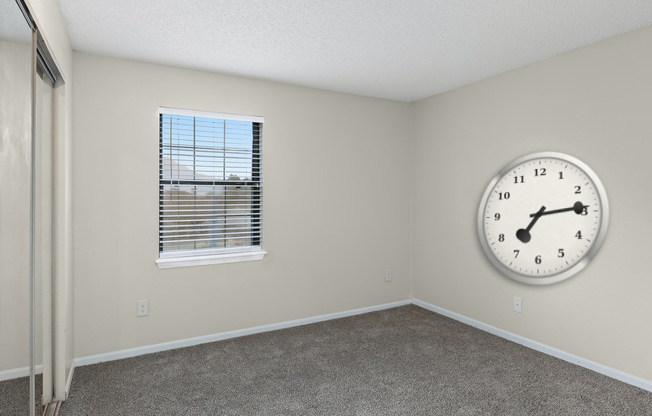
{"hour": 7, "minute": 14}
